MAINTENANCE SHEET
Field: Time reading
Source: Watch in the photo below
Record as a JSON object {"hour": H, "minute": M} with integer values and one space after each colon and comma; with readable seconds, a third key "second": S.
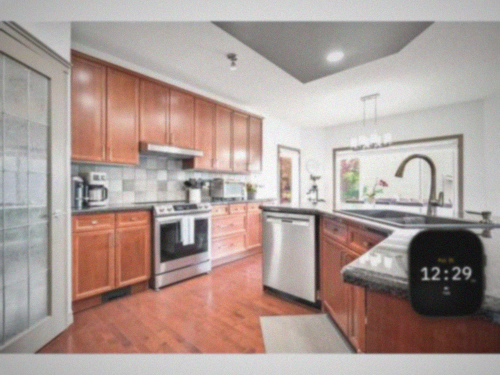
{"hour": 12, "minute": 29}
